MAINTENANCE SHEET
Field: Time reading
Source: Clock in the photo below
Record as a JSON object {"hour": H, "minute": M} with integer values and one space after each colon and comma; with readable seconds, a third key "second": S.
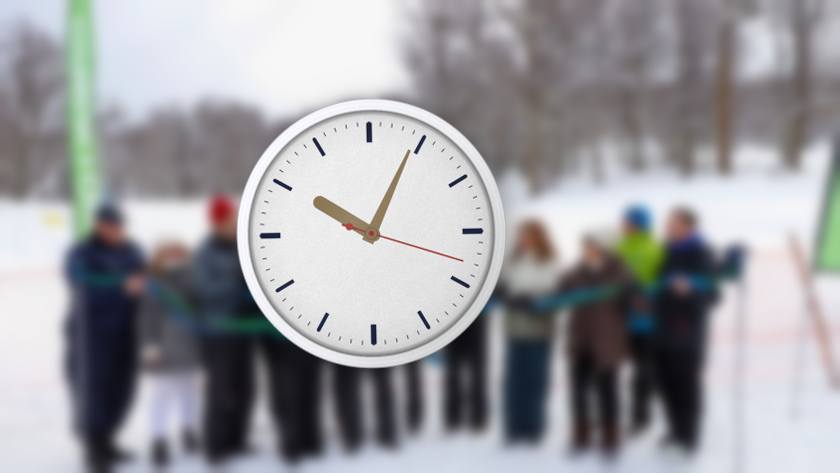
{"hour": 10, "minute": 4, "second": 18}
